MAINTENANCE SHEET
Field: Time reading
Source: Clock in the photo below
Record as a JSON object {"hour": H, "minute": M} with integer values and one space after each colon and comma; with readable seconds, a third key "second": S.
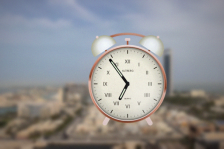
{"hour": 6, "minute": 54}
